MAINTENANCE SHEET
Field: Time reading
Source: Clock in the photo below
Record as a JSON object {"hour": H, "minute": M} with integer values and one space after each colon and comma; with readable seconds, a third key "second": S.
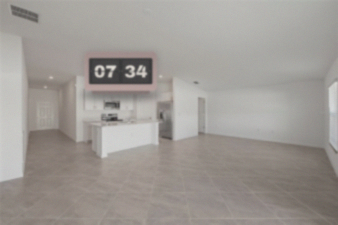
{"hour": 7, "minute": 34}
